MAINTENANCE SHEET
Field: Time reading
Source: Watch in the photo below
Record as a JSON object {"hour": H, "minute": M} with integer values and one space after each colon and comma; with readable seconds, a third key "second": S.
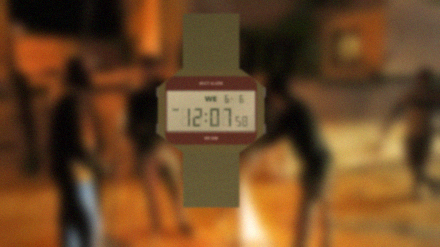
{"hour": 12, "minute": 7}
